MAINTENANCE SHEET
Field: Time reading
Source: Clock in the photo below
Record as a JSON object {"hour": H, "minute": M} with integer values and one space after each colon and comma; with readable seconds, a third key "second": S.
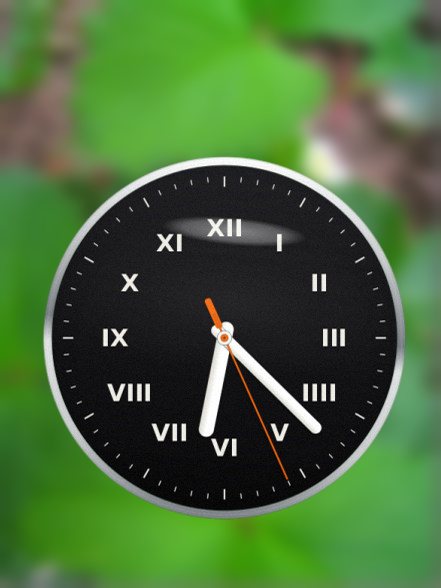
{"hour": 6, "minute": 22, "second": 26}
